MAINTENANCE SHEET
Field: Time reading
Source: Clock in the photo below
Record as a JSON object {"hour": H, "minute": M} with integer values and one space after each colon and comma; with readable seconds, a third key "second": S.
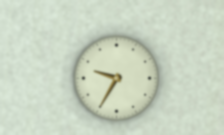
{"hour": 9, "minute": 35}
